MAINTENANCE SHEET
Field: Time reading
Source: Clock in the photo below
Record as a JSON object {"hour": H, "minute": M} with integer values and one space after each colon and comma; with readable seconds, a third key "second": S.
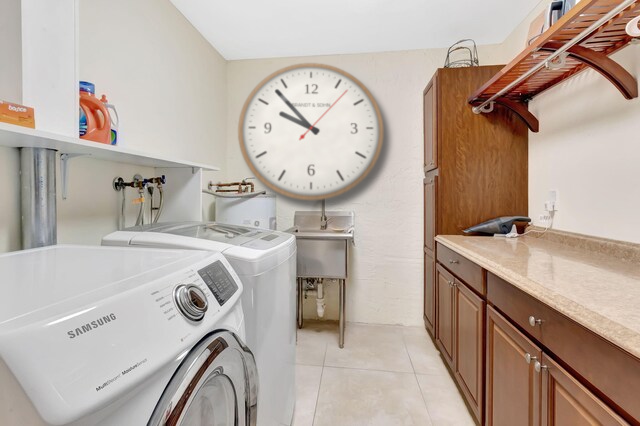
{"hour": 9, "minute": 53, "second": 7}
